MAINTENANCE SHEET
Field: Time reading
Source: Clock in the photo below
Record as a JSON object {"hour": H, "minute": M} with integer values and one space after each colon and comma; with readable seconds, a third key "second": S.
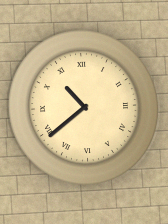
{"hour": 10, "minute": 39}
